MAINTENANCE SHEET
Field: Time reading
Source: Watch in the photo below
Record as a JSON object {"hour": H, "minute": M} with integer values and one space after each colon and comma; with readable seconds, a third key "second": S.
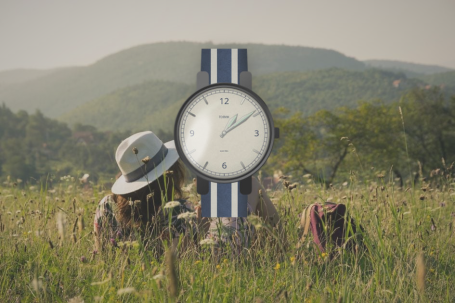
{"hour": 1, "minute": 9}
